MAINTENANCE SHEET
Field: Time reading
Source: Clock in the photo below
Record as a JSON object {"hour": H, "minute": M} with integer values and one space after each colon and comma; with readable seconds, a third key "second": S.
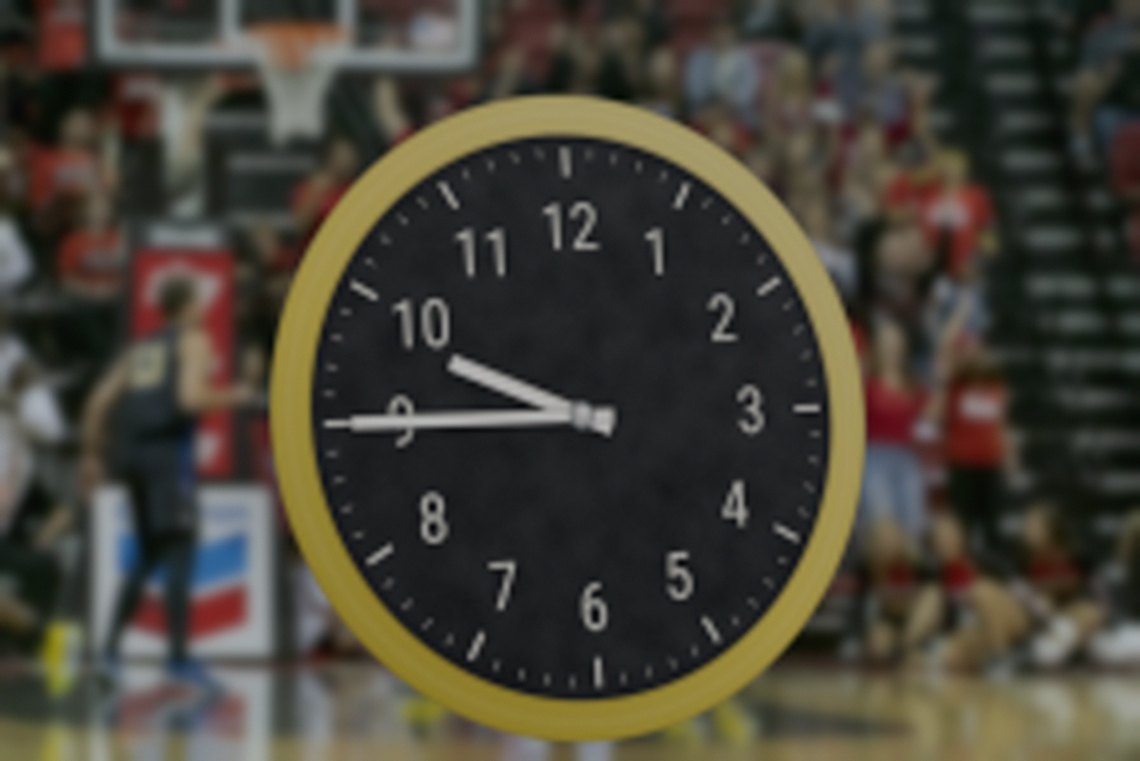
{"hour": 9, "minute": 45}
